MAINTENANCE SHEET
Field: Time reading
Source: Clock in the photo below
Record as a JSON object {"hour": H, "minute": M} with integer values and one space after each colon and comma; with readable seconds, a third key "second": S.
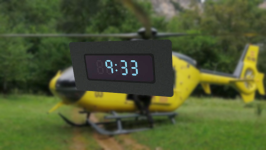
{"hour": 9, "minute": 33}
